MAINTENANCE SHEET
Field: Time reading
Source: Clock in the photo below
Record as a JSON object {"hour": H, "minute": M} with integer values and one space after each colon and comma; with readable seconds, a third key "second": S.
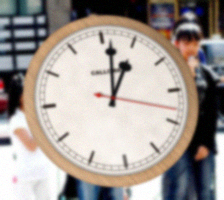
{"hour": 1, "minute": 1, "second": 18}
